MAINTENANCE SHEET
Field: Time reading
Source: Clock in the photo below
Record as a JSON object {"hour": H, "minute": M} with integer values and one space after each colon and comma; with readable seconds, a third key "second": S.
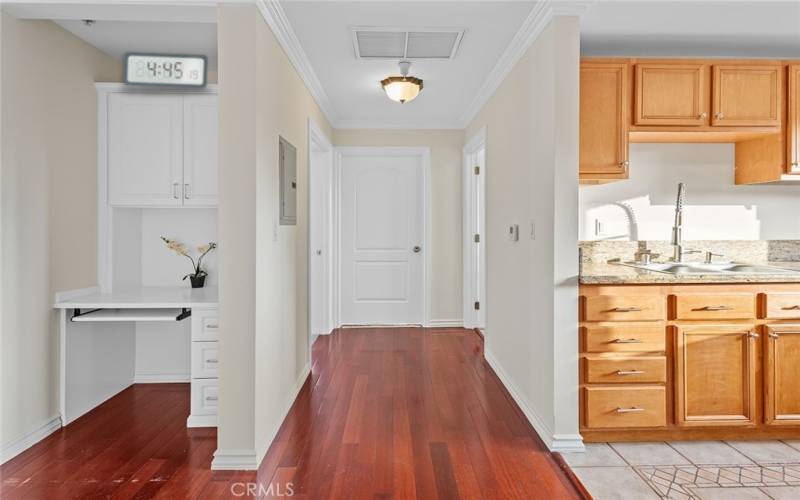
{"hour": 4, "minute": 45}
